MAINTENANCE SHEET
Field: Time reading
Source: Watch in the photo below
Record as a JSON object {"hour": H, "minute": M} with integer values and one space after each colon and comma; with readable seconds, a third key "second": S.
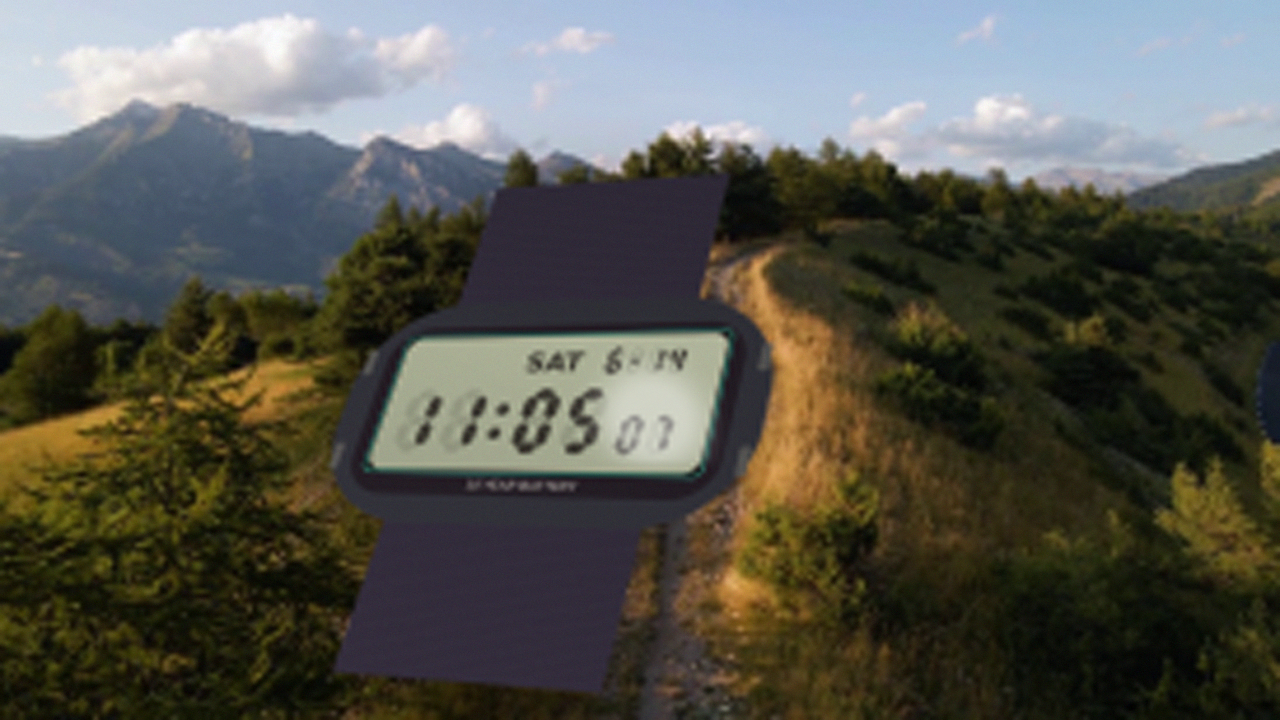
{"hour": 11, "minute": 5, "second": 7}
